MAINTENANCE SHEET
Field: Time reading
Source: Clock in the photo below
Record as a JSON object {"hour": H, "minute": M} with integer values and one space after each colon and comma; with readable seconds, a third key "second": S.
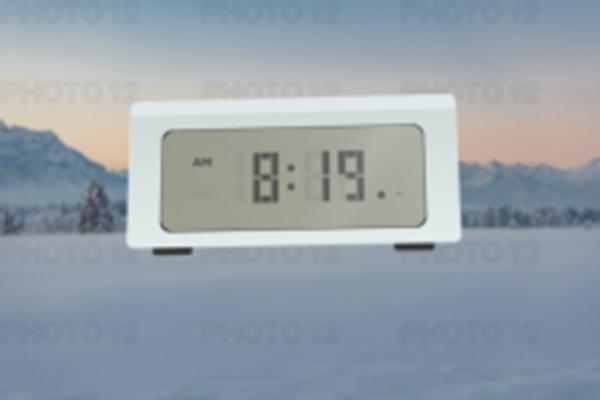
{"hour": 8, "minute": 19}
